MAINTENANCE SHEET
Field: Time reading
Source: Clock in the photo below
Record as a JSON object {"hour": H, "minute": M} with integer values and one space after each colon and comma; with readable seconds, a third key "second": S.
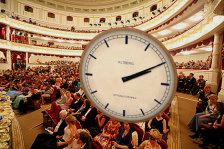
{"hour": 2, "minute": 10}
